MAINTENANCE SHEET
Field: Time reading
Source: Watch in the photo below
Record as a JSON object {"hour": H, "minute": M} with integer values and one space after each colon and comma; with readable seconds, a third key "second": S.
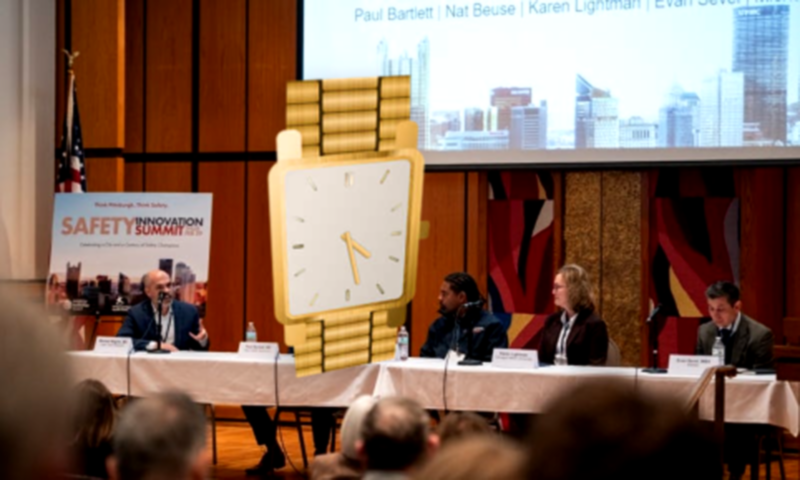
{"hour": 4, "minute": 28}
